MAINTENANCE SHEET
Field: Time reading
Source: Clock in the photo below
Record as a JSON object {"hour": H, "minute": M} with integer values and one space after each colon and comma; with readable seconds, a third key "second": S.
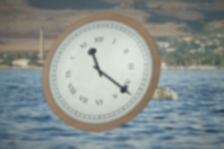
{"hour": 11, "minute": 22}
